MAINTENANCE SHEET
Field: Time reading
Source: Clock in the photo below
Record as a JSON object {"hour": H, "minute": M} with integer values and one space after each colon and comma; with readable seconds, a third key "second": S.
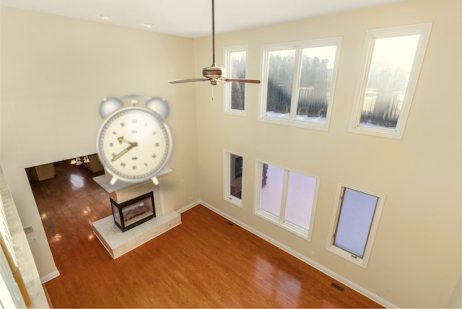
{"hour": 9, "minute": 39}
